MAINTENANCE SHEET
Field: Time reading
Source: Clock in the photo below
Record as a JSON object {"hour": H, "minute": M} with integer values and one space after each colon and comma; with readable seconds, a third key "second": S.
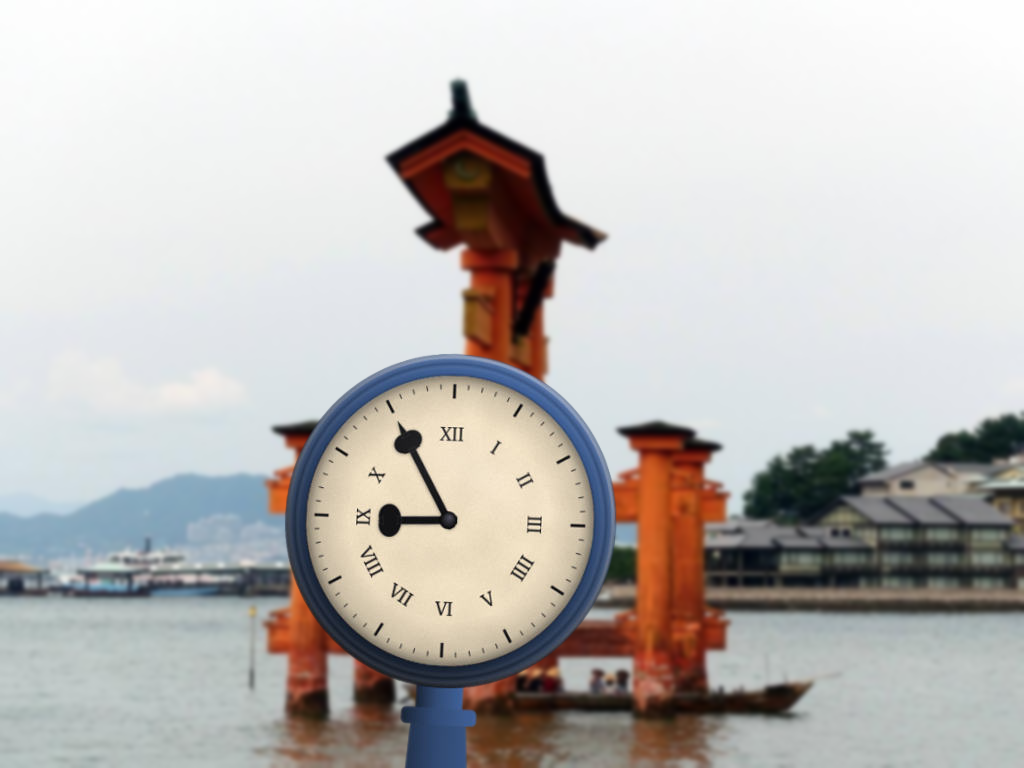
{"hour": 8, "minute": 55}
